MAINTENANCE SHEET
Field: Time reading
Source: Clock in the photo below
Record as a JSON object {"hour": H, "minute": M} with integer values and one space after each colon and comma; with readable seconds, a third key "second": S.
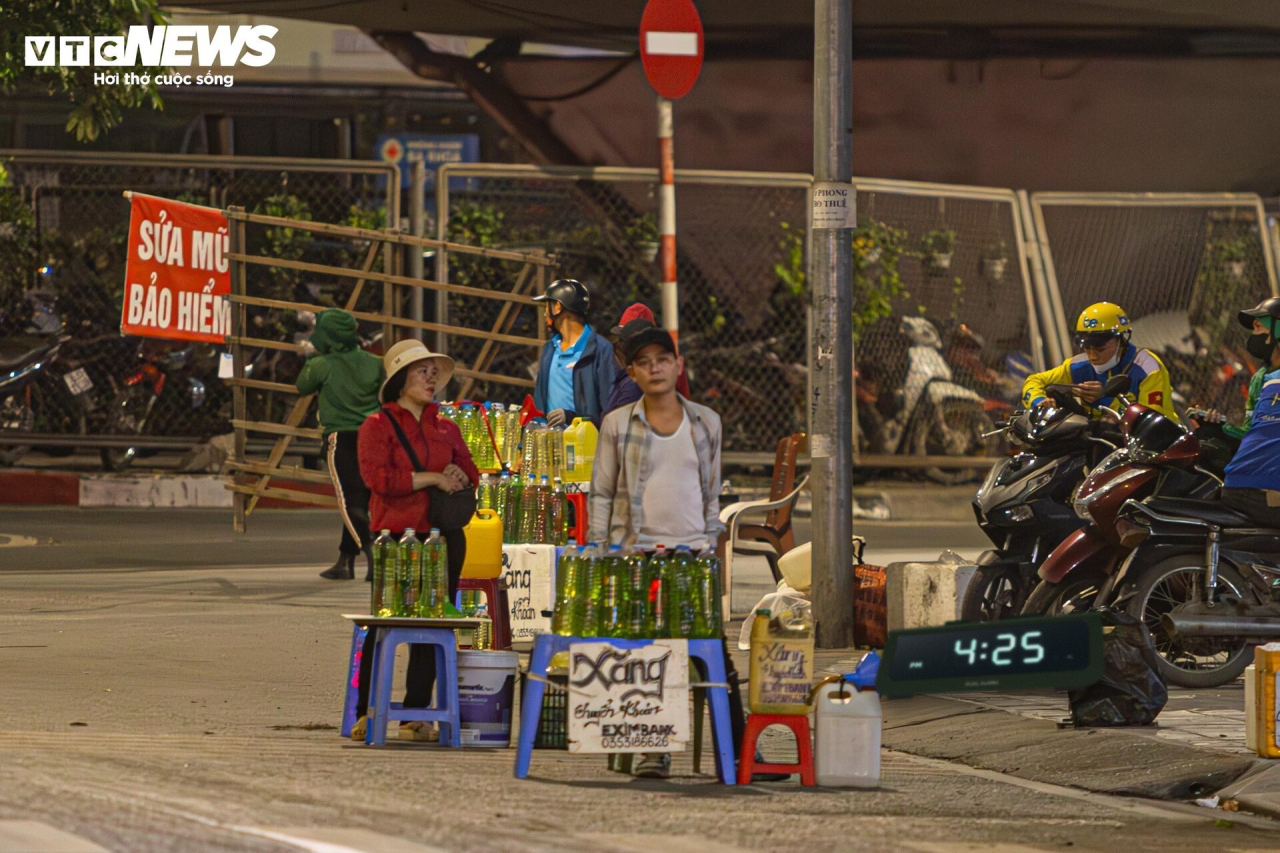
{"hour": 4, "minute": 25}
